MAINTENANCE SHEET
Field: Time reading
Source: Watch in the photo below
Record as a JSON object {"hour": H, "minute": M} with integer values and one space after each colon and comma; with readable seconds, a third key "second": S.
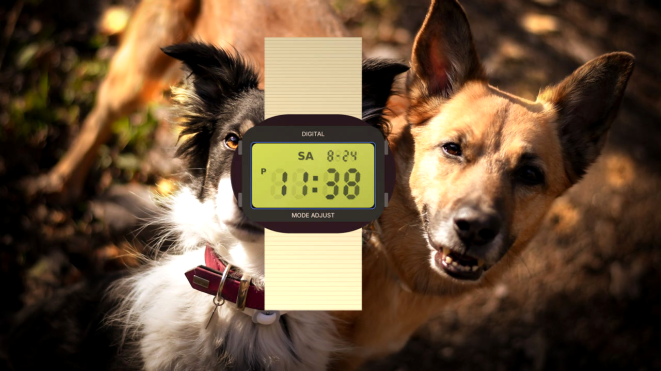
{"hour": 11, "minute": 38}
